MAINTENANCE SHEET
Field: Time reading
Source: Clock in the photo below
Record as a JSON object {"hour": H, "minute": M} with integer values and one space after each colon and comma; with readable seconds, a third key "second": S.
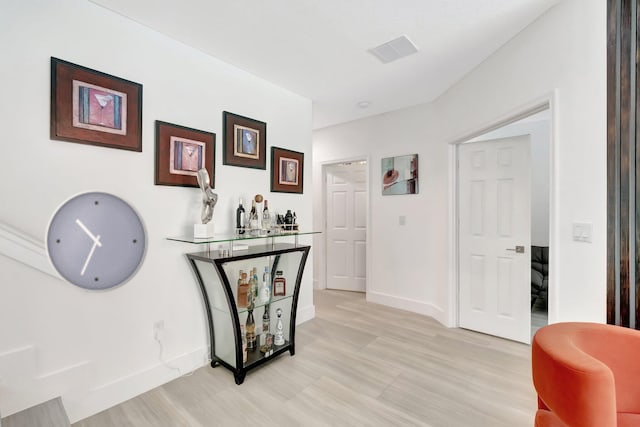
{"hour": 10, "minute": 34}
